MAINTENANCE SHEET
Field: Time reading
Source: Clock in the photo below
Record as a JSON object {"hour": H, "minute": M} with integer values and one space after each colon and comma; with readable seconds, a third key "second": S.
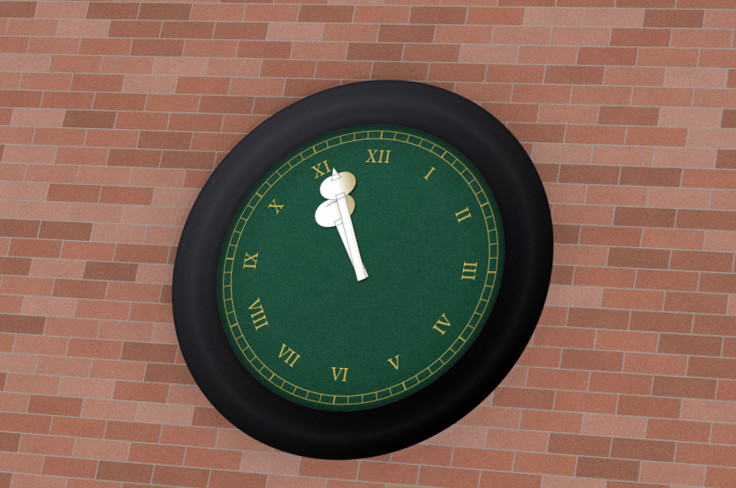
{"hour": 10, "minute": 56}
